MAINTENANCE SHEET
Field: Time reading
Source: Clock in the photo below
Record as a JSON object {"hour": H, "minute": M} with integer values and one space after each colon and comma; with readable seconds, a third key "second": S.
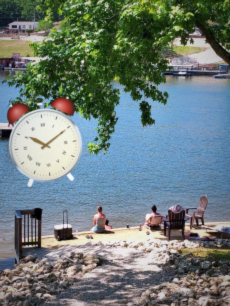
{"hour": 10, "minute": 10}
